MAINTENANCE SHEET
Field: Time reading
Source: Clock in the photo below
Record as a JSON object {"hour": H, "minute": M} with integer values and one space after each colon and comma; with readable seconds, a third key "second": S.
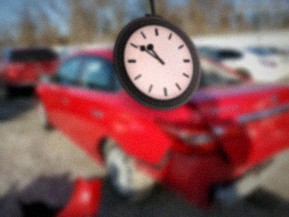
{"hour": 10, "minute": 51}
